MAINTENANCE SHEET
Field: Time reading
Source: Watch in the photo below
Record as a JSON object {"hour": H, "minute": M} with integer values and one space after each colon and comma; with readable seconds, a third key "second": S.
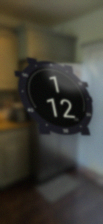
{"hour": 1, "minute": 12}
